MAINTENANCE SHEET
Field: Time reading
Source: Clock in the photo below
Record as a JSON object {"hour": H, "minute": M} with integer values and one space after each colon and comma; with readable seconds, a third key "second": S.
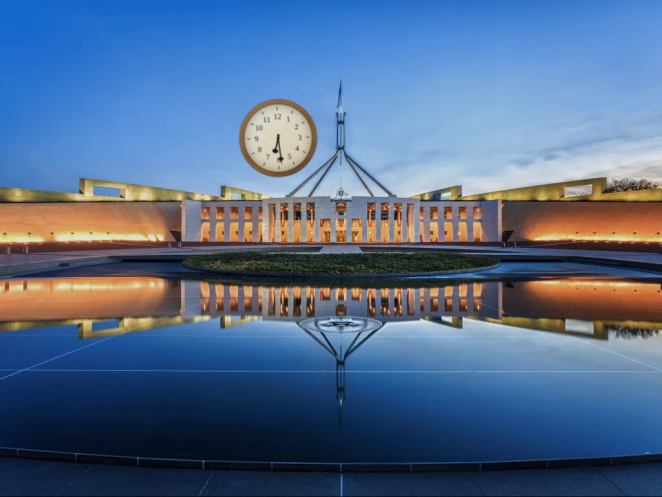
{"hour": 6, "minute": 29}
